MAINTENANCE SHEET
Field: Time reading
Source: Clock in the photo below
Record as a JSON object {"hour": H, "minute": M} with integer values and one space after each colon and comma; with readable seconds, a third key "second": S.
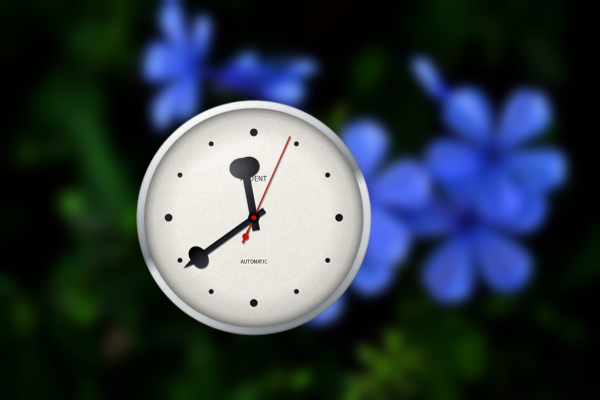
{"hour": 11, "minute": 39, "second": 4}
